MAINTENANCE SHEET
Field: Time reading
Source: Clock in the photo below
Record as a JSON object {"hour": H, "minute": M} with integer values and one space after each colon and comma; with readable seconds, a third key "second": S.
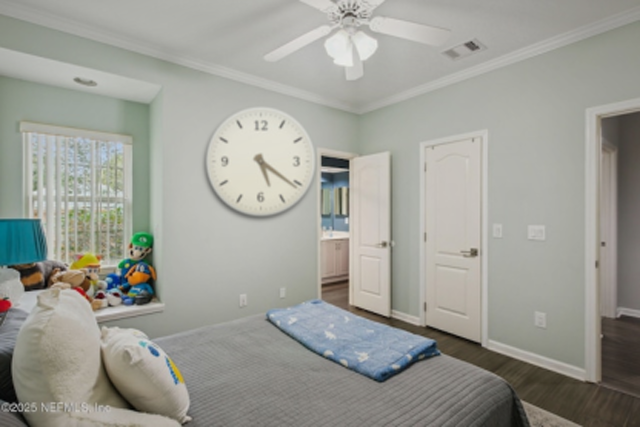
{"hour": 5, "minute": 21}
